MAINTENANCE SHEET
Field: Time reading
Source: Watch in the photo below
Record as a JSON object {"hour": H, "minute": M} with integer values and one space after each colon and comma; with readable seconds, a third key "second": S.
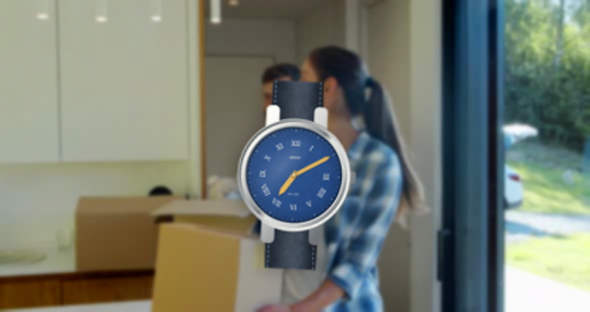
{"hour": 7, "minute": 10}
